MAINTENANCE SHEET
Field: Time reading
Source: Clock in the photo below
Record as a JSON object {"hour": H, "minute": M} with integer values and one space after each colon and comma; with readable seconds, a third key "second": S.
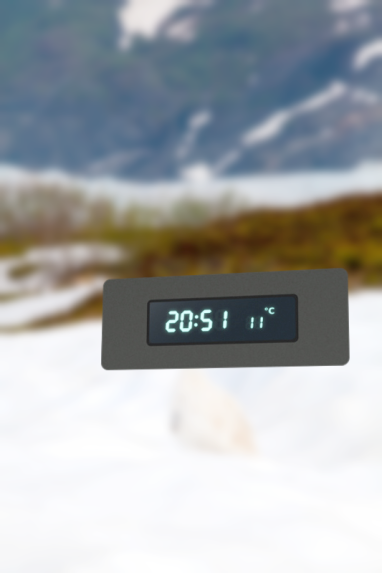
{"hour": 20, "minute": 51}
